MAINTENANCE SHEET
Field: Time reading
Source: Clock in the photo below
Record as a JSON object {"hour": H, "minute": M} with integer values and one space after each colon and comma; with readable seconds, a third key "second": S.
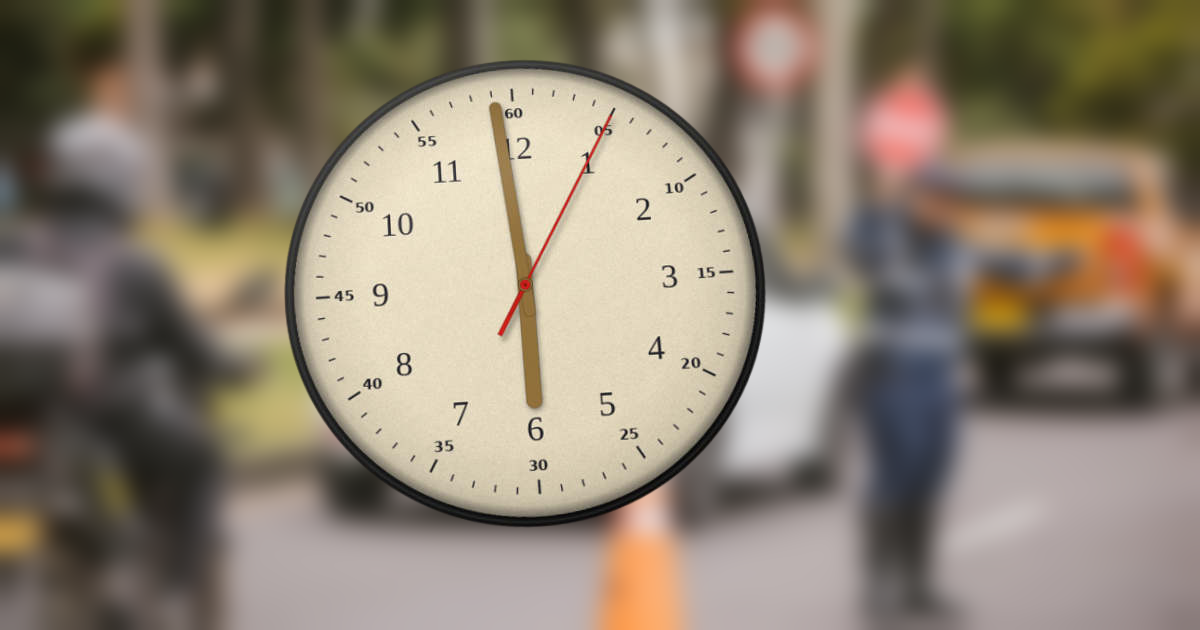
{"hour": 5, "minute": 59, "second": 5}
